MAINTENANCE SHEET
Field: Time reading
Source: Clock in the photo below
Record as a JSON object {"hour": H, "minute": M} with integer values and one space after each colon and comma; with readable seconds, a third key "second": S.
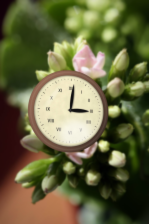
{"hour": 3, "minute": 1}
